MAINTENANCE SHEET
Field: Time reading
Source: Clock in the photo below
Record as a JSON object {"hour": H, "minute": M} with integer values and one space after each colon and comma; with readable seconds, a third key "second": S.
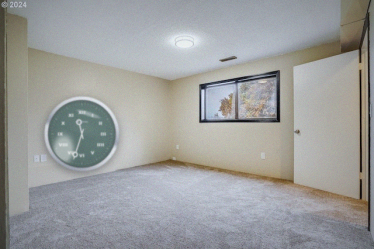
{"hour": 11, "minute": 33}
